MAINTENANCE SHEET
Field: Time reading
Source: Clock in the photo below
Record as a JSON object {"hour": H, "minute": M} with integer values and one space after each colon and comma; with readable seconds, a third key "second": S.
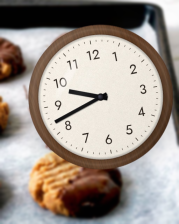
{"hour": 9, "minute": 42}
